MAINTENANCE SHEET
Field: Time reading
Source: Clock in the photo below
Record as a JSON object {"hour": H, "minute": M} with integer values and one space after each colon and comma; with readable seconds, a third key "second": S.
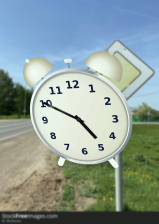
{"hour": 4, "minute": 50}
